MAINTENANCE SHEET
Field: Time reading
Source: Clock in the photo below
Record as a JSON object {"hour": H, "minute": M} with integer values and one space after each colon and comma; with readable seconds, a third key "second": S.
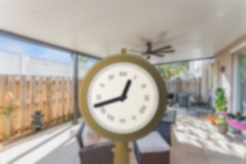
{"hour": 12, "minute": 42}
